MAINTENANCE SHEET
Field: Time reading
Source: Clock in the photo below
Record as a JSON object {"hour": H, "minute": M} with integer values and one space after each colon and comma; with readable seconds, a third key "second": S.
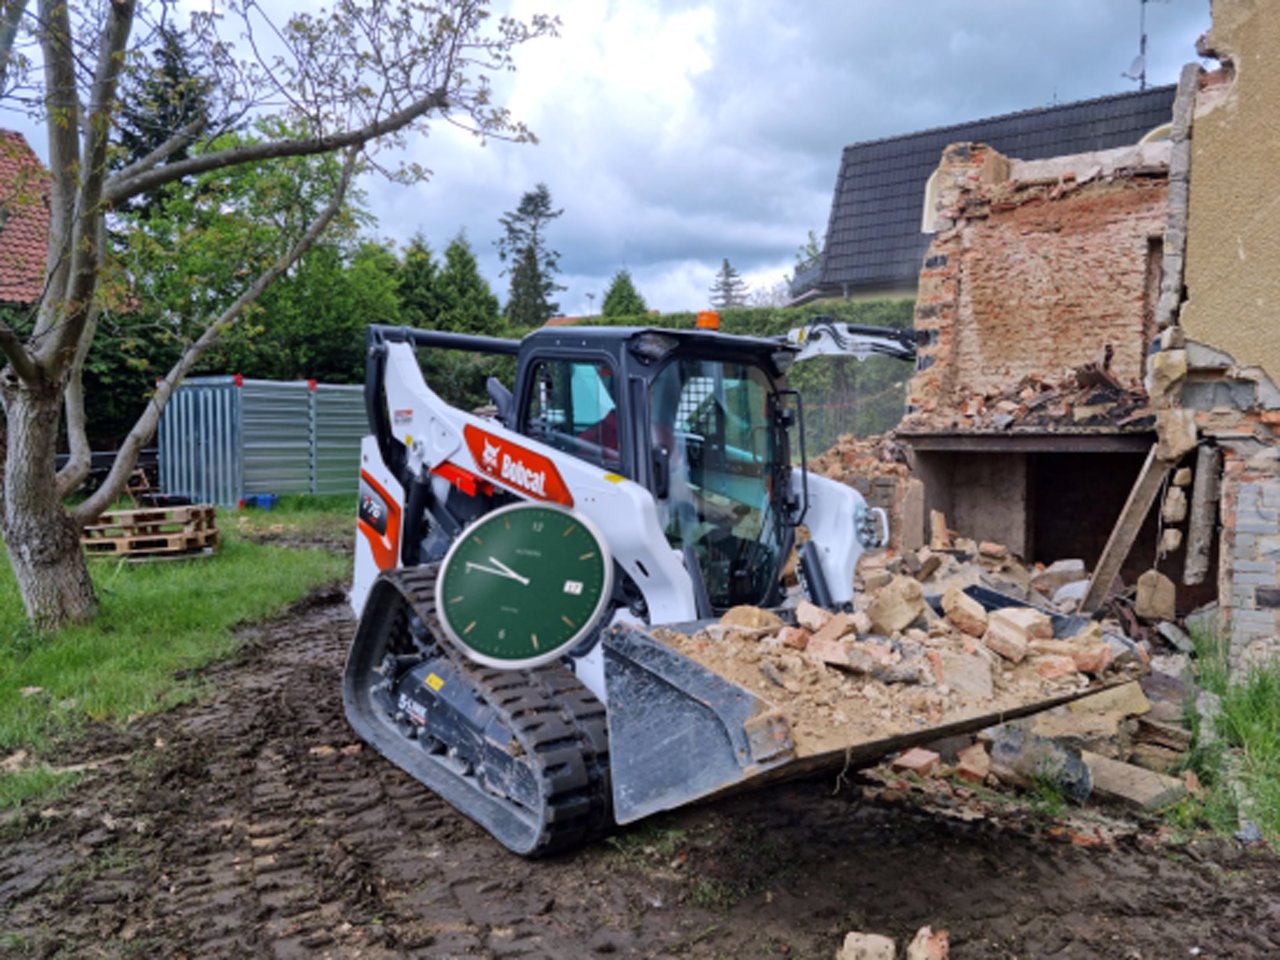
{"hour": 9, "minute": 46}
